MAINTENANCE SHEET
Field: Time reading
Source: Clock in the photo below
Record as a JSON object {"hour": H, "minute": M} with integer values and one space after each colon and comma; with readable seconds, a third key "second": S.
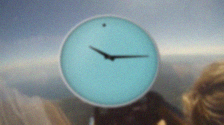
{"hour": 10, "minute": 16}
